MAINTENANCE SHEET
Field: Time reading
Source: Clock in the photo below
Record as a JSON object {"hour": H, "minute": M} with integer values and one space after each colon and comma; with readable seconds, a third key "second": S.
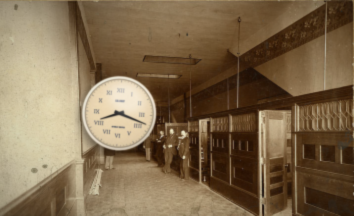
{"hour": 8, "minute": 18}
